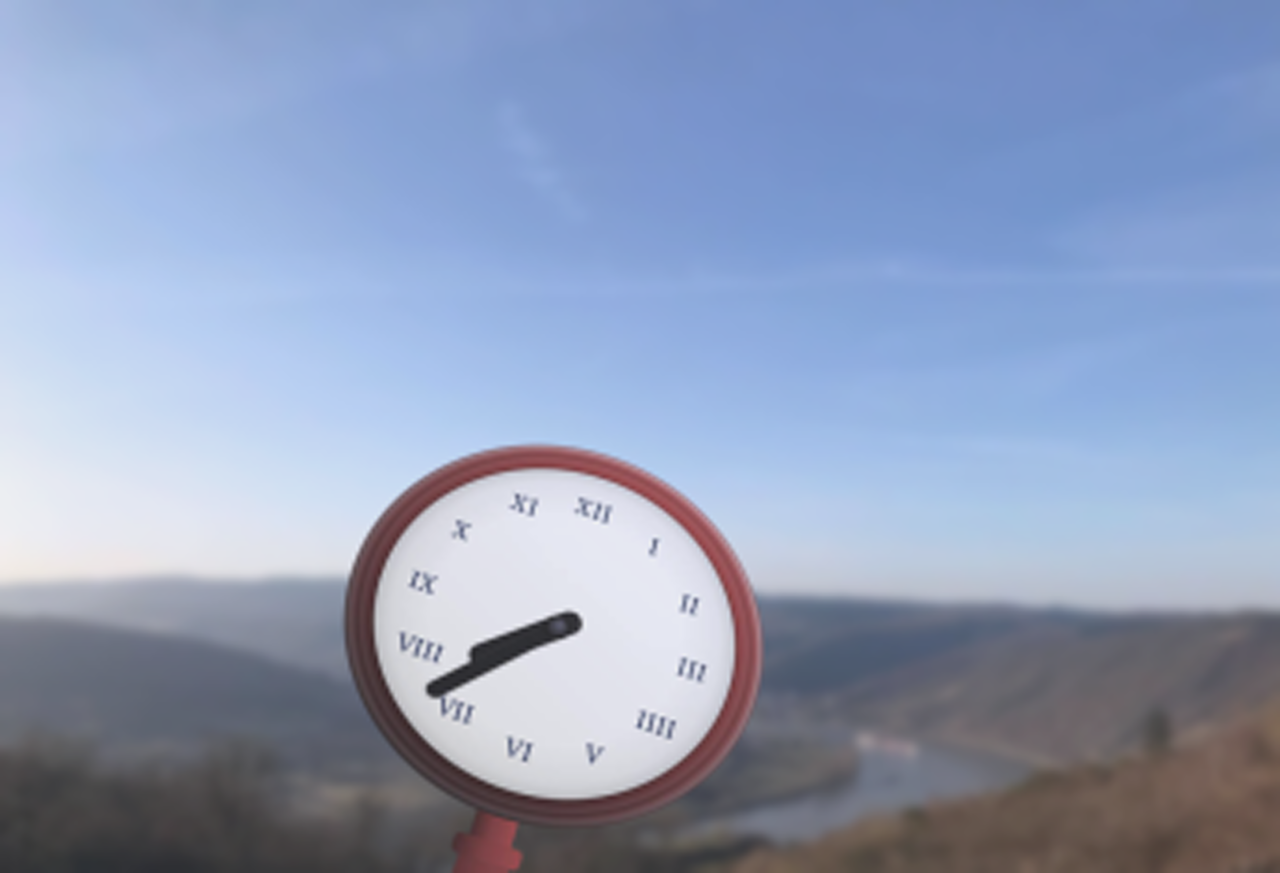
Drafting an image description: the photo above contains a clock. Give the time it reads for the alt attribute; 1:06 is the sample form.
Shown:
7:37
